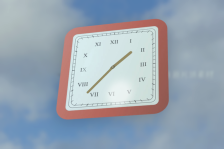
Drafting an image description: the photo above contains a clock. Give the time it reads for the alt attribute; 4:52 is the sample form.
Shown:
1:37
